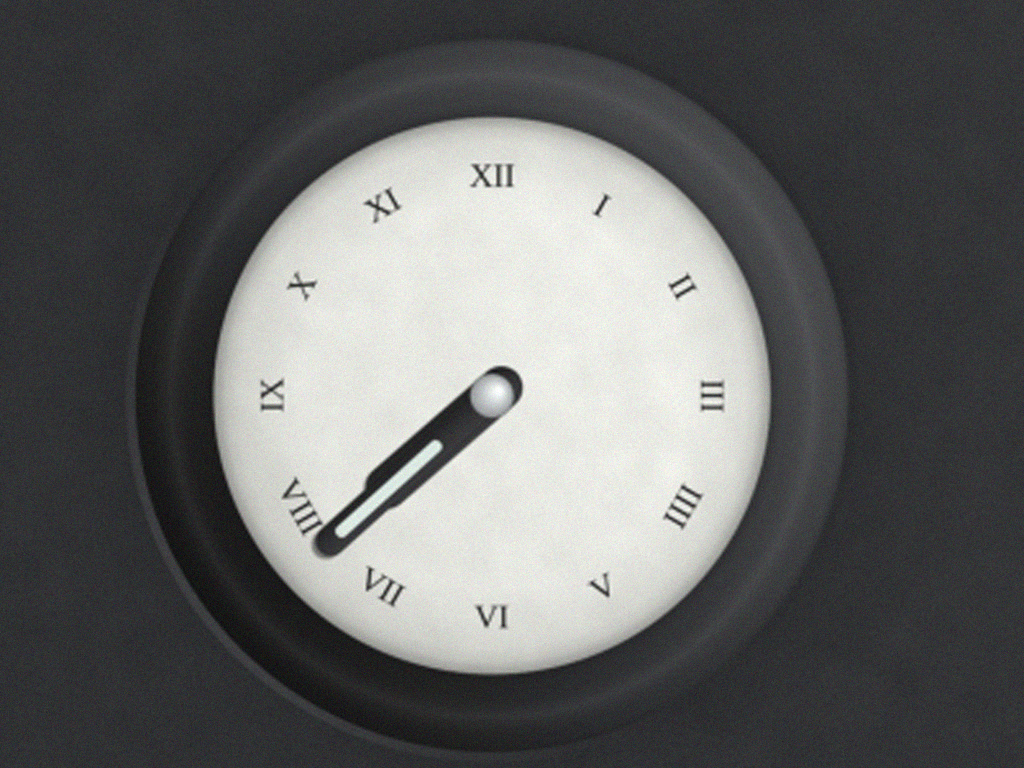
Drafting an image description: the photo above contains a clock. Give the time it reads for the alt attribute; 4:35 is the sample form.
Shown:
7:38
